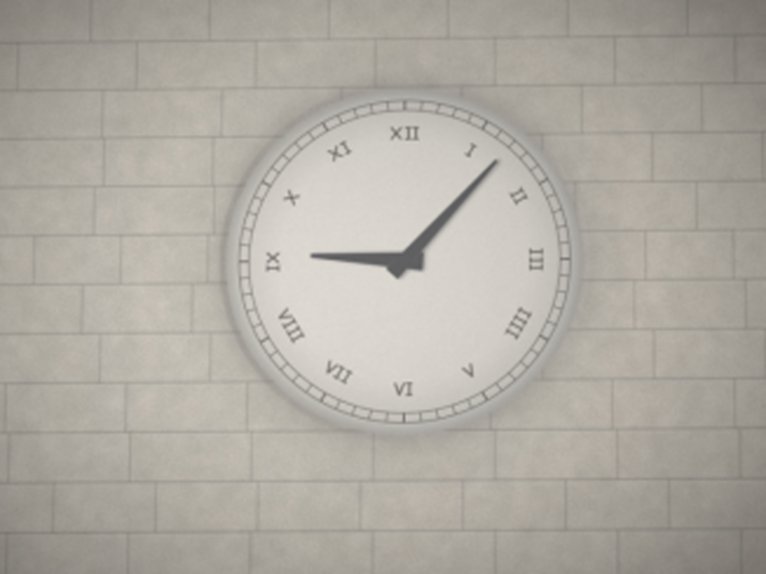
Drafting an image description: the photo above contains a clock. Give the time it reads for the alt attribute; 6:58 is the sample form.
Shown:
9:07
